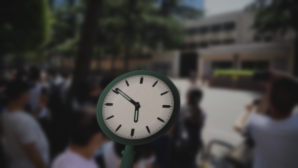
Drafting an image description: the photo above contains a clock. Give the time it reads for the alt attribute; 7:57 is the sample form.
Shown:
5:51
